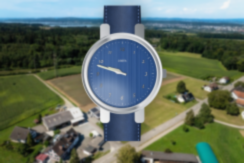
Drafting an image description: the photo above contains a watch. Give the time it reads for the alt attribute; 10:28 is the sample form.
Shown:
9:48
